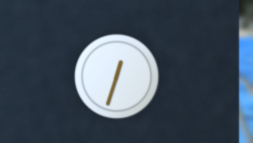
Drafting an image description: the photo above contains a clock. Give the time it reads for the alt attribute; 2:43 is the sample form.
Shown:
12:33
